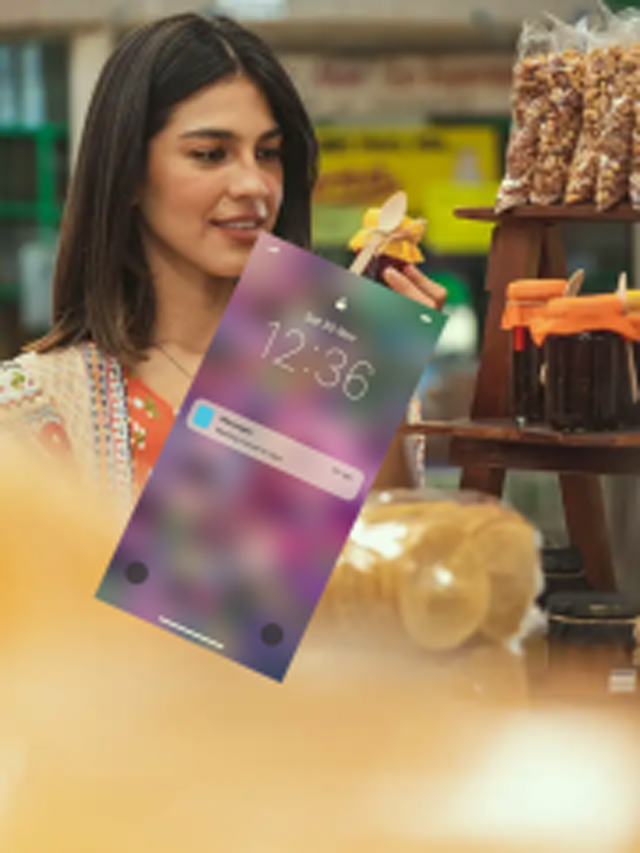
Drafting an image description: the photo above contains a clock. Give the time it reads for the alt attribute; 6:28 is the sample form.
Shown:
12:36
